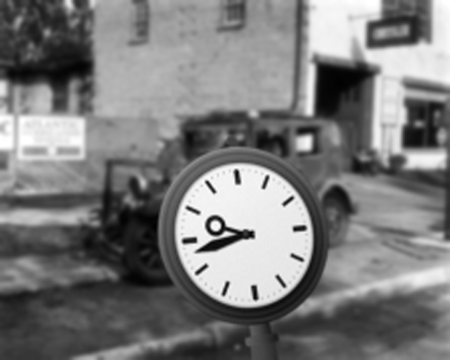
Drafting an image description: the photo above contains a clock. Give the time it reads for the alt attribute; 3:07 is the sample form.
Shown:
9:43
